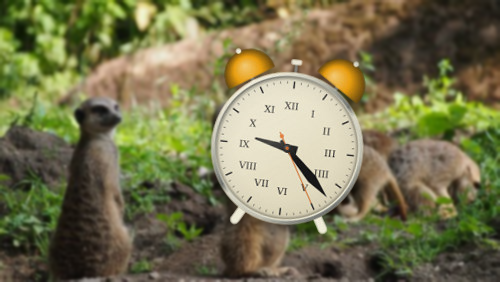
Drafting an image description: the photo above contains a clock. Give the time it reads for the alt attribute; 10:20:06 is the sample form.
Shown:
9:22:25
